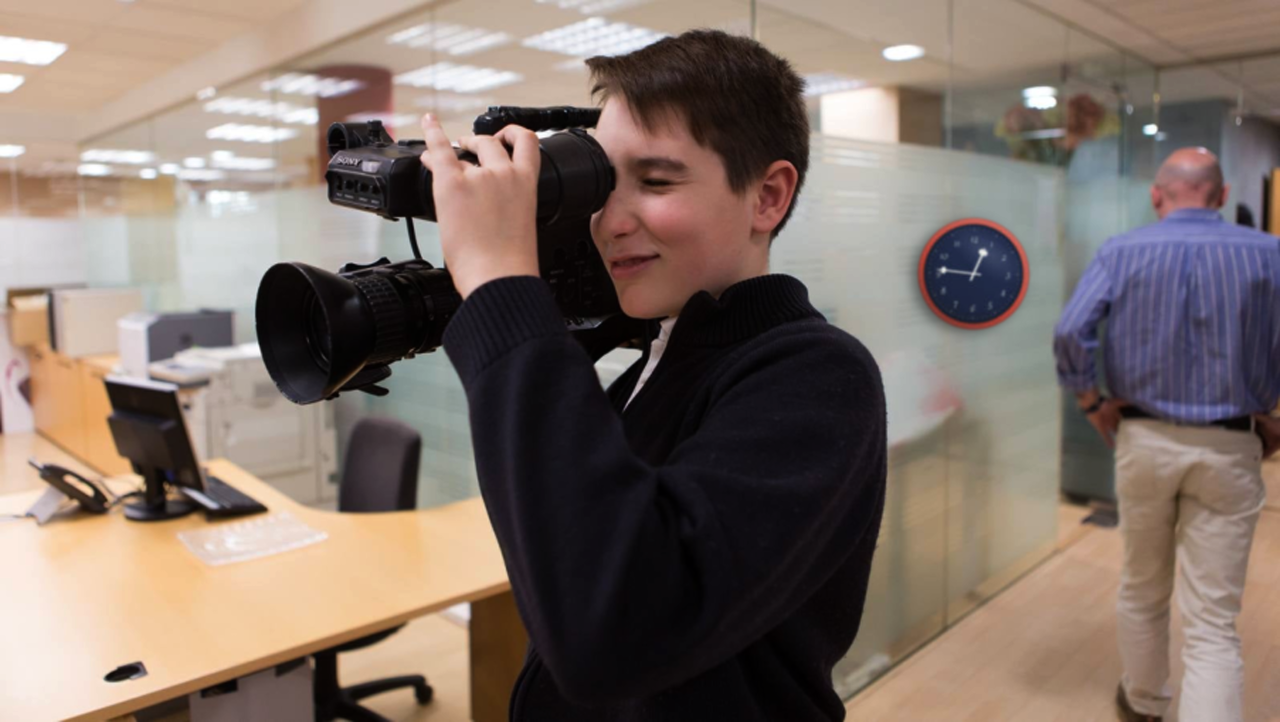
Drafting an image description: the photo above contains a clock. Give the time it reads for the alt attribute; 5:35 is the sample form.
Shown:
12:46
